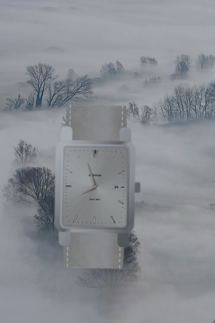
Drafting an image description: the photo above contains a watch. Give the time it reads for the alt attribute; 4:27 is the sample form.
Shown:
7:57
